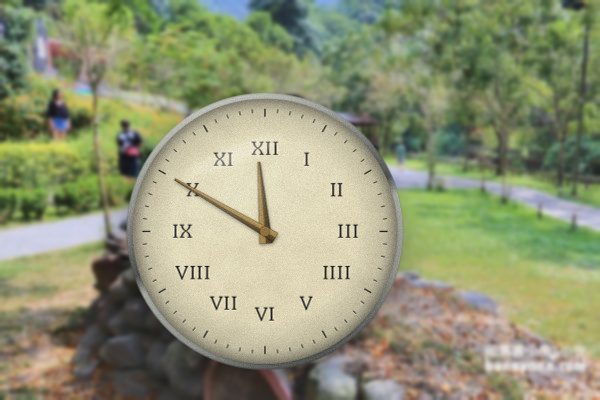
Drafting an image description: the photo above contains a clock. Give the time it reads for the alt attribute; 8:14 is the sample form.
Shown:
11:50
